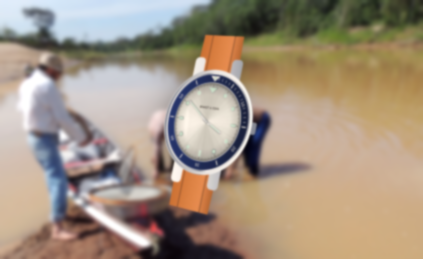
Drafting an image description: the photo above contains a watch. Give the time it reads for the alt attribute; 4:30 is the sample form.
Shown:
3:51
